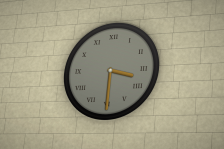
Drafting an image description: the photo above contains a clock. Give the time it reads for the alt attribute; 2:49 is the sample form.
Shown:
3:30
